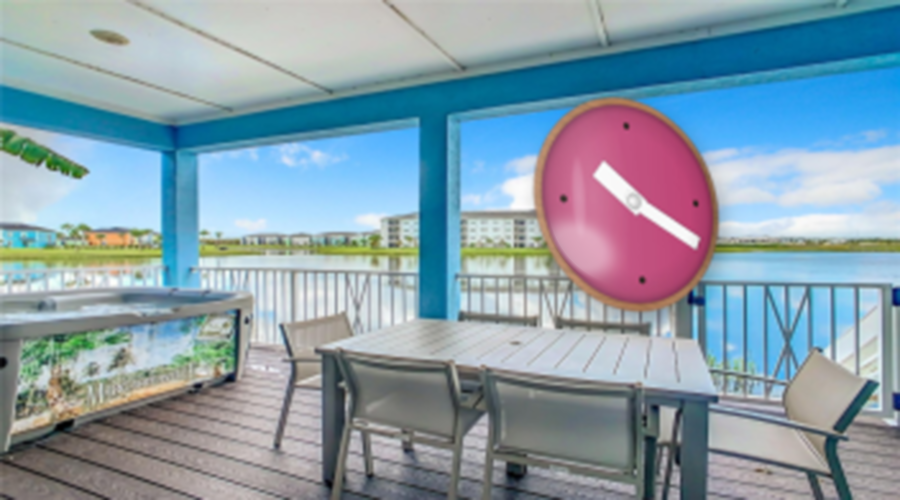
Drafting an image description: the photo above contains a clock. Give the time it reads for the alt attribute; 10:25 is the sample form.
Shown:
10:20
